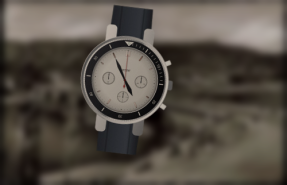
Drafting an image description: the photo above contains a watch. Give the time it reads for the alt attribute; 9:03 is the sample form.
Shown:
4:55
